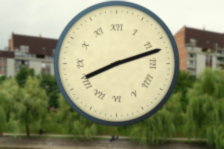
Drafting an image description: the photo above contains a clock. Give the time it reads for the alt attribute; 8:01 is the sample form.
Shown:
8:12
